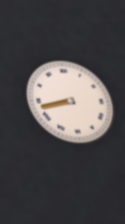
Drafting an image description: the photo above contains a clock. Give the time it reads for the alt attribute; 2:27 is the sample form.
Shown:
8:43
